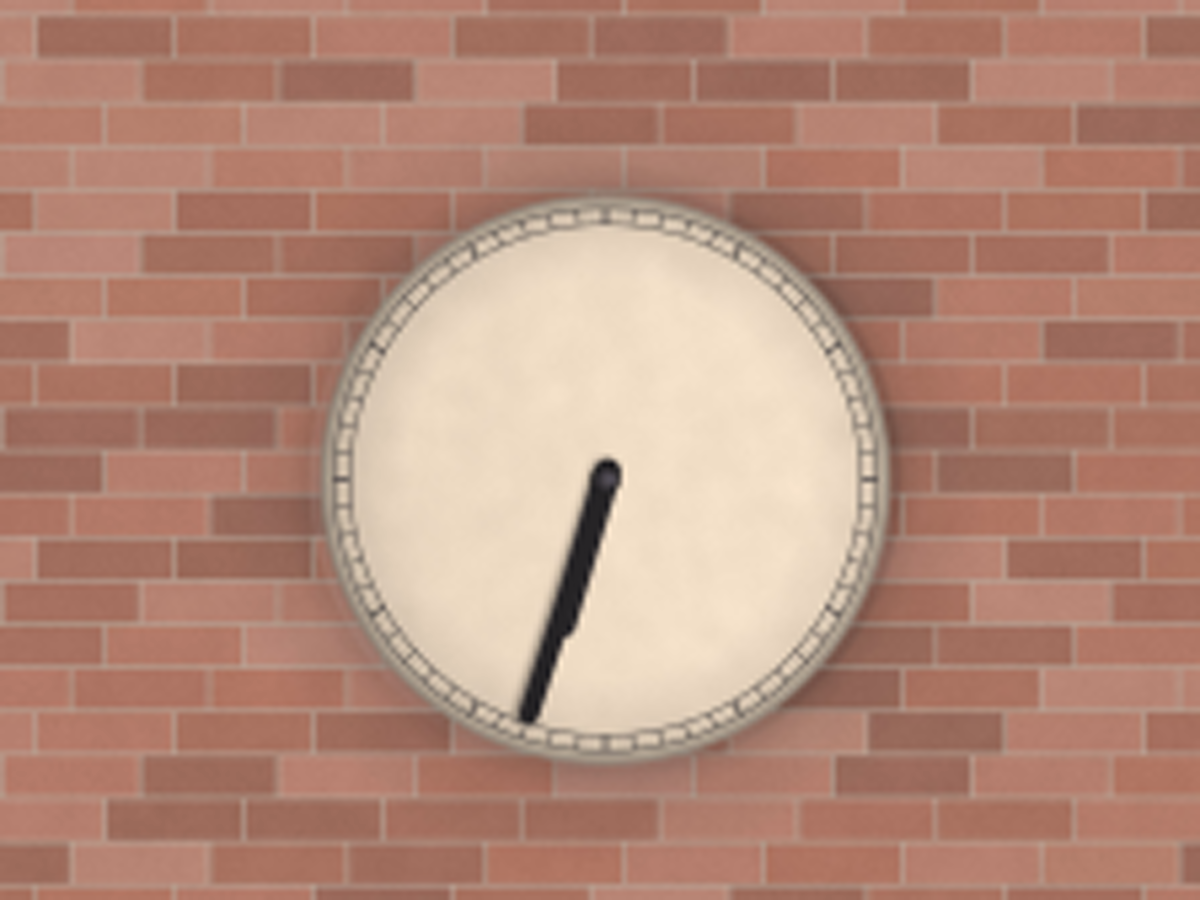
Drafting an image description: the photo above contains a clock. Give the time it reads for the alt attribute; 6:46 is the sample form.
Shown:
6:33
